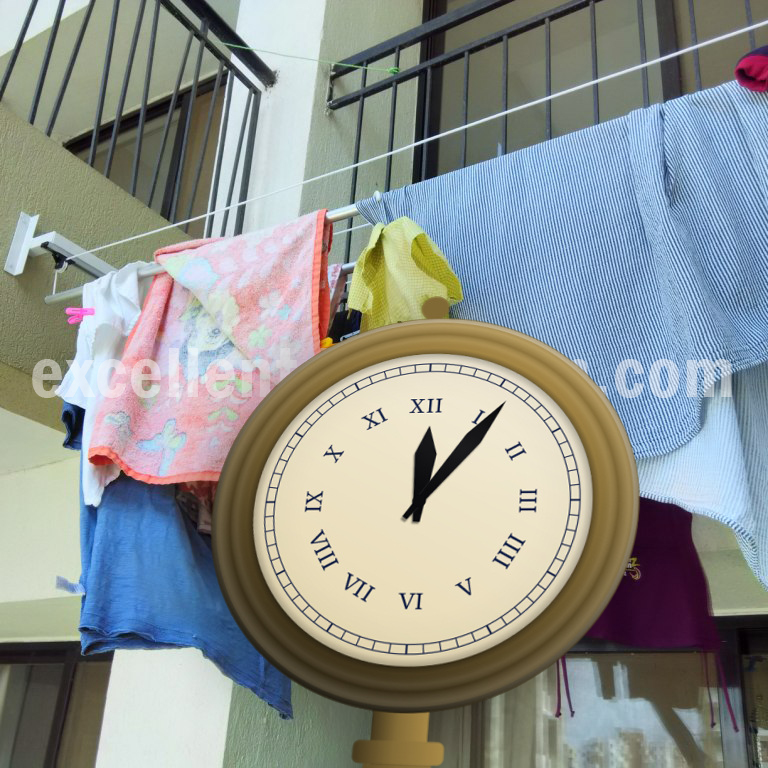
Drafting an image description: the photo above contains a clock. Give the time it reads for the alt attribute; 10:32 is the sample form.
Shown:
12:06
